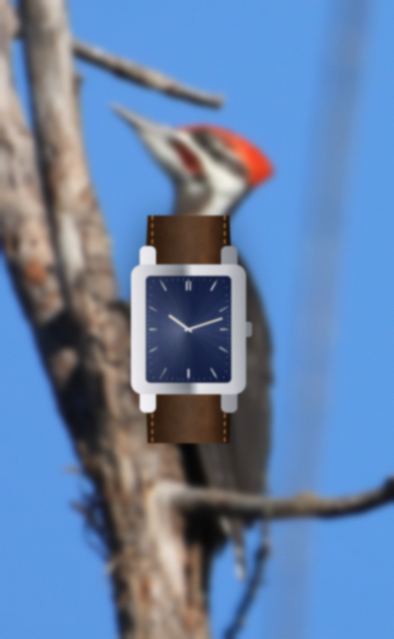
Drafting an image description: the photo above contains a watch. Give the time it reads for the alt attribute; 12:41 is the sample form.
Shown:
10:12
